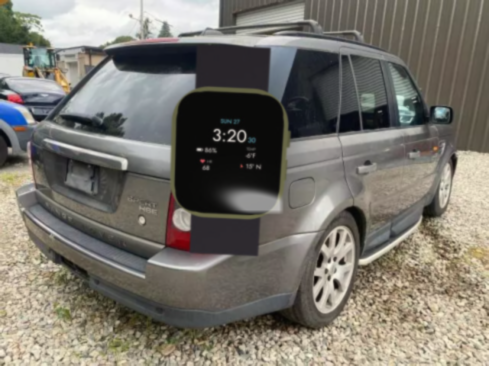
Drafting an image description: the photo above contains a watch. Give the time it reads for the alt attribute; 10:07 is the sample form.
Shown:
3:20
